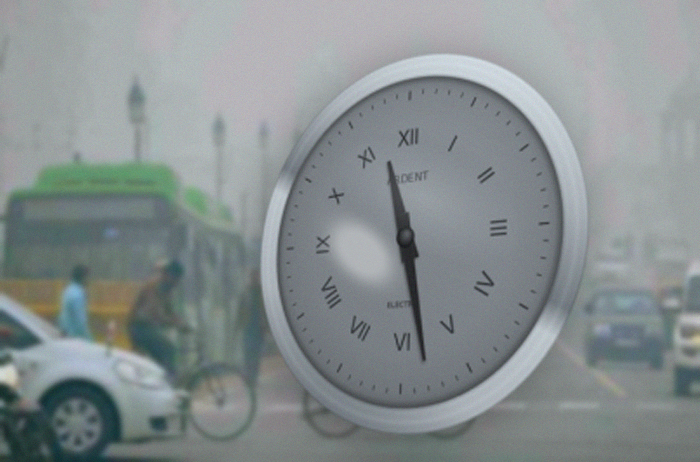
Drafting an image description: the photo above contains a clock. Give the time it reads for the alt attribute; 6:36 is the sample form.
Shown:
11:28
